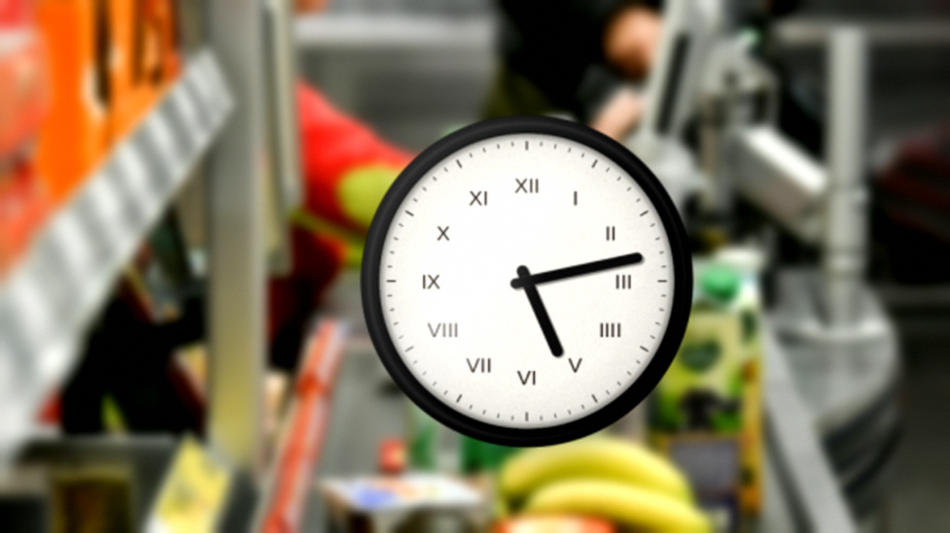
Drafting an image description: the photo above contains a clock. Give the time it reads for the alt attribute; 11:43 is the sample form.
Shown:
5:13
